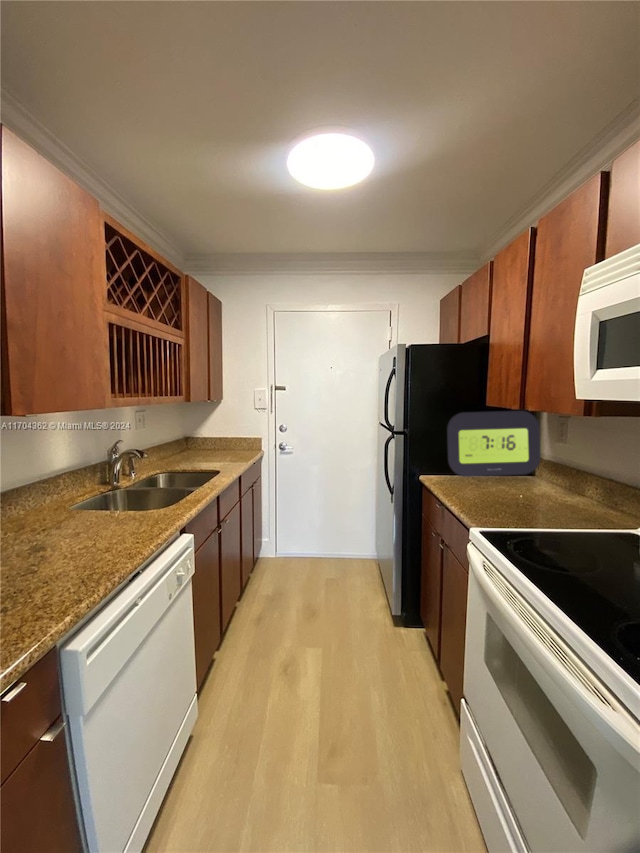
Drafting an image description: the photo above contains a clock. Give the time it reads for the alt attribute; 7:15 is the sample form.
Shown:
7:16
